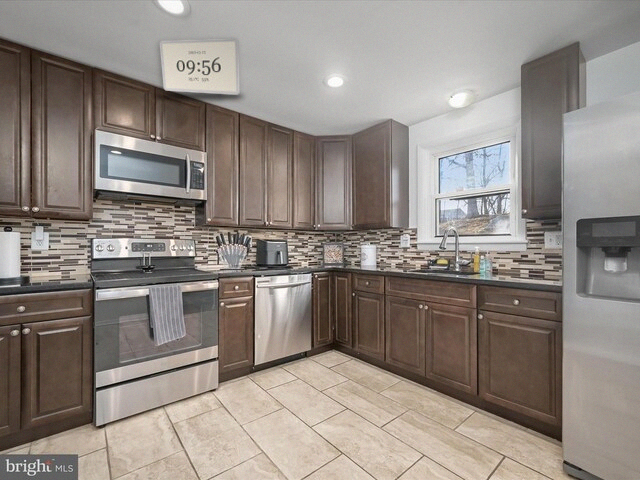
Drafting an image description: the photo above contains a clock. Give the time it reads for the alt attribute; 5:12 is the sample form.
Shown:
9:56
